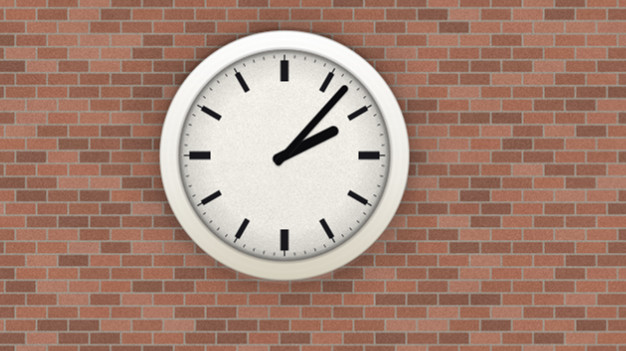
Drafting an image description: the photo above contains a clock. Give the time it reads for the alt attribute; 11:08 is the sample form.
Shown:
2:07
